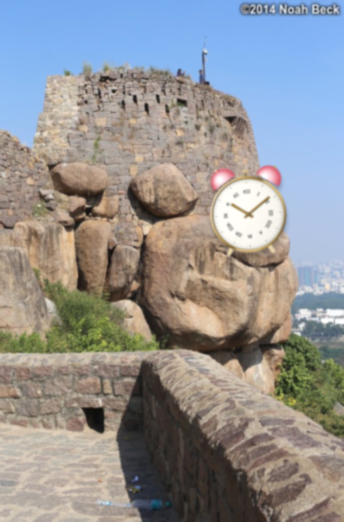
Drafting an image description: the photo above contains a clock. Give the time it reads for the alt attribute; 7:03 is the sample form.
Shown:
10:09
